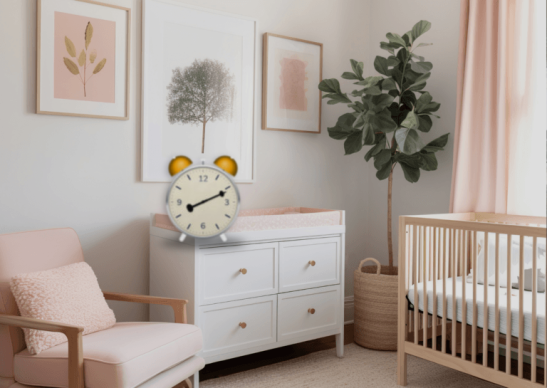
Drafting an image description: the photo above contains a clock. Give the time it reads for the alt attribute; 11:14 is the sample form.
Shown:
8:11
